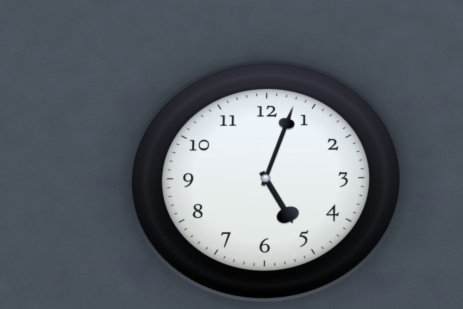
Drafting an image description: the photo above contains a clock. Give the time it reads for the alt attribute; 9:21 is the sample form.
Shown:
5:03
